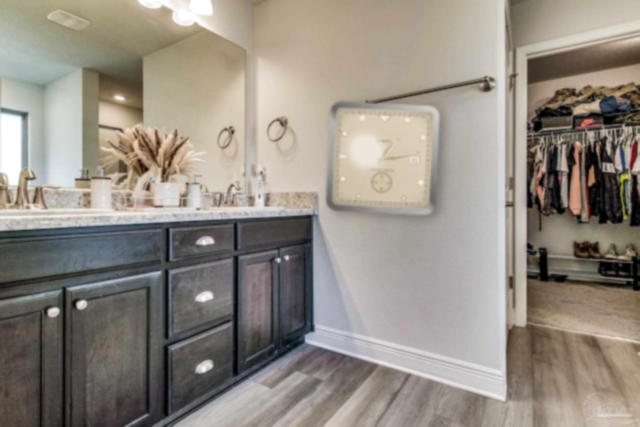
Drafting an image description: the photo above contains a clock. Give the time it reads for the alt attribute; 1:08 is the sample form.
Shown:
1:13
